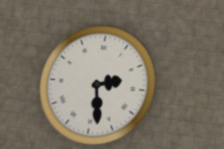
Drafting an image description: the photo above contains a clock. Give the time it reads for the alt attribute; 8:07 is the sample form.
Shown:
2:28
